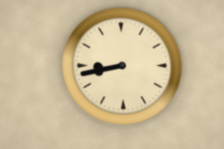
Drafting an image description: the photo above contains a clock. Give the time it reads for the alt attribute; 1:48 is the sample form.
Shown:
8:43
